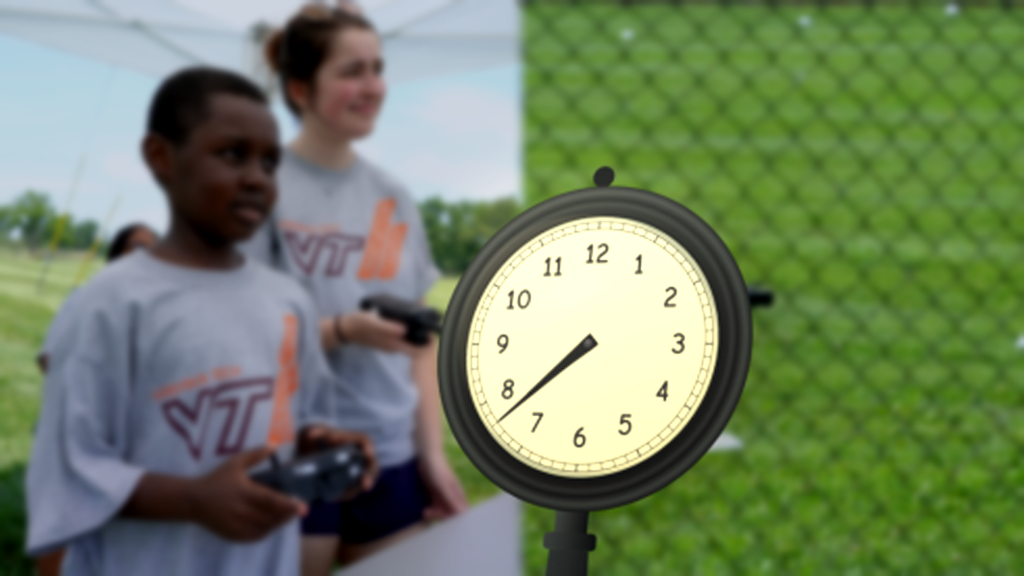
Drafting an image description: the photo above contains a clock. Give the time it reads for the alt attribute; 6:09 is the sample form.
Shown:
7:38
